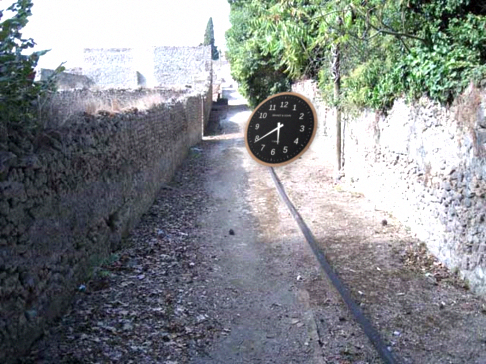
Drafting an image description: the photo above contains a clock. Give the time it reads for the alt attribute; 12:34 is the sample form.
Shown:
5:39
